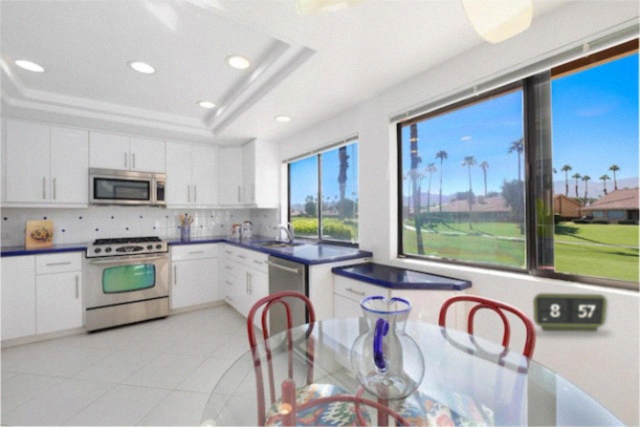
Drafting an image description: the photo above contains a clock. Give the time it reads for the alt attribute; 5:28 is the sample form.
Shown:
8:57
